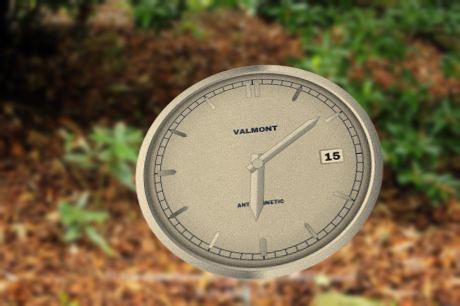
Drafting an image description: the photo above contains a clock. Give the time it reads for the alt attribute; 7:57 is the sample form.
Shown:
6:09
